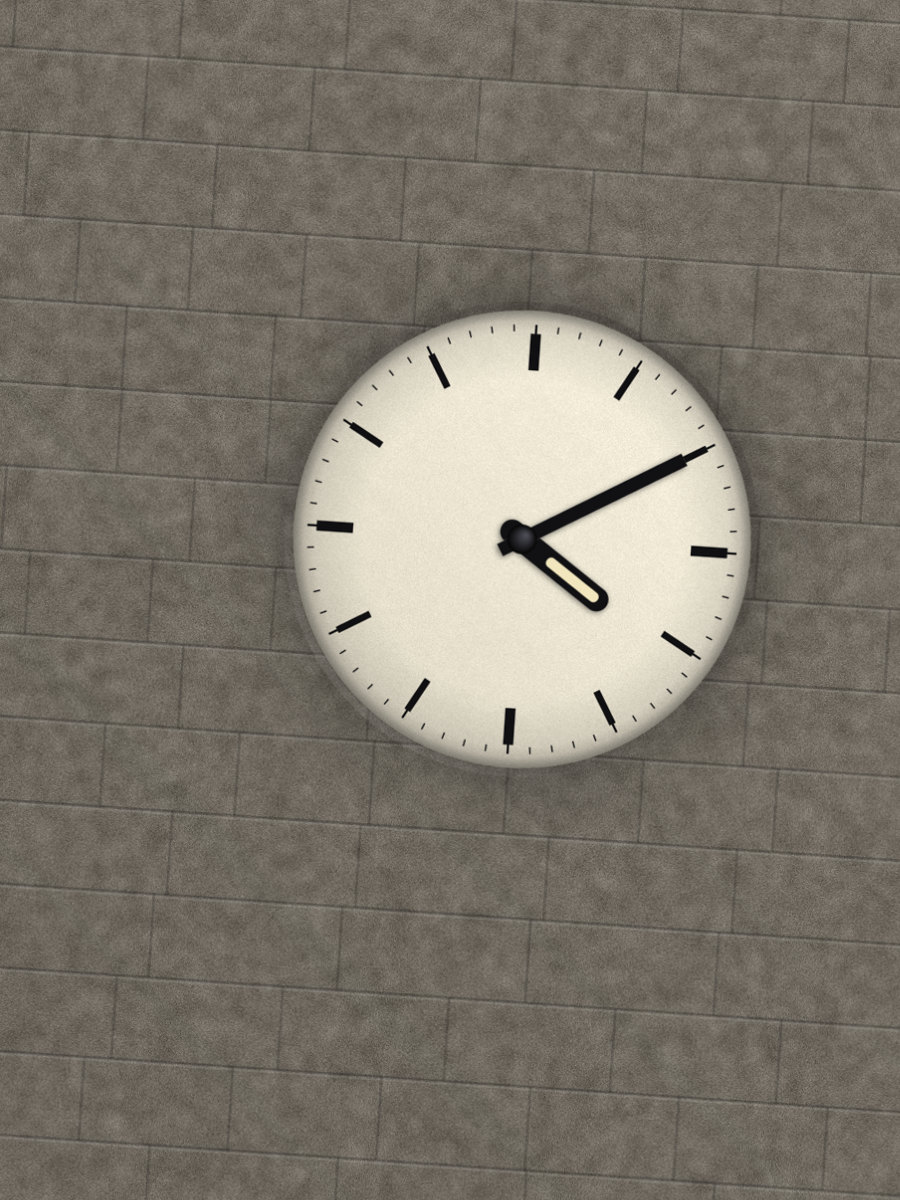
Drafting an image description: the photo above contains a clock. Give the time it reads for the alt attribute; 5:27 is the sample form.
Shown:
4:10
